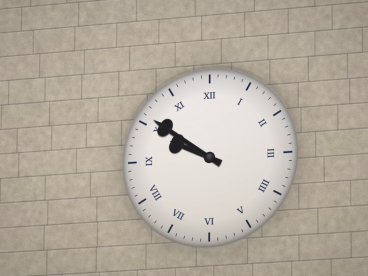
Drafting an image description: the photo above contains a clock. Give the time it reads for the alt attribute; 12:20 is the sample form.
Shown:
9:51
